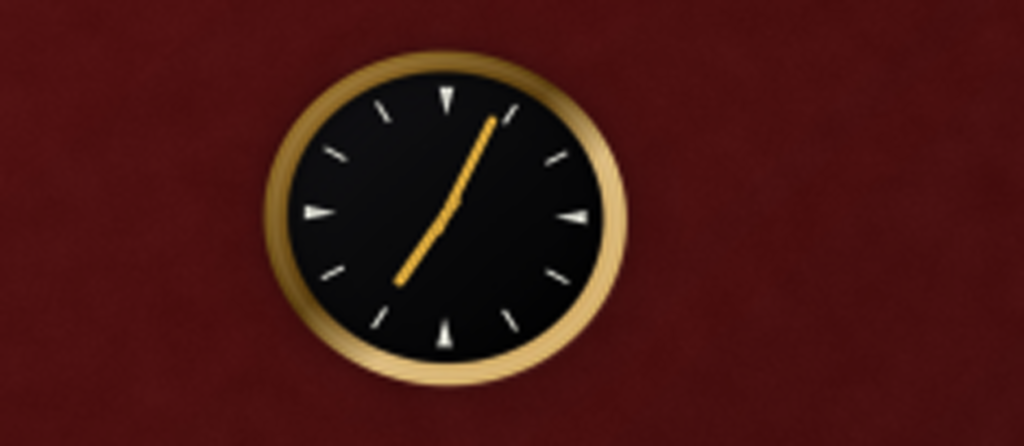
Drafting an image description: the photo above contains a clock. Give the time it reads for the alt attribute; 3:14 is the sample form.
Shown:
7:04
